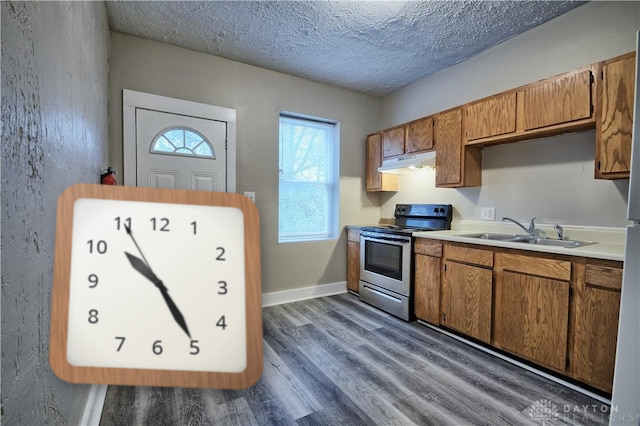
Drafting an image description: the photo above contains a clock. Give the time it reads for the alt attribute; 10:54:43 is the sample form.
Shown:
10:24:55
